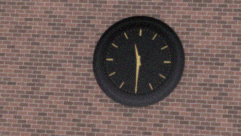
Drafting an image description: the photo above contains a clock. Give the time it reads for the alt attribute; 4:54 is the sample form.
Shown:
11:30
